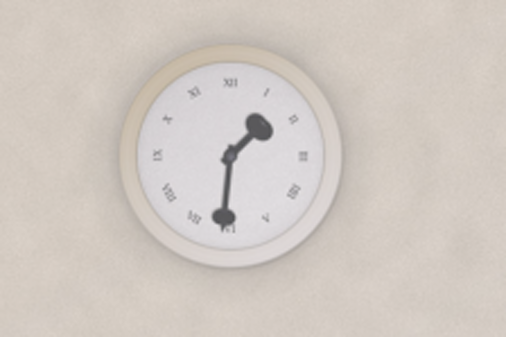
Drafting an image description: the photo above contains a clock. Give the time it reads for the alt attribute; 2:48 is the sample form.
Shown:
1:31
